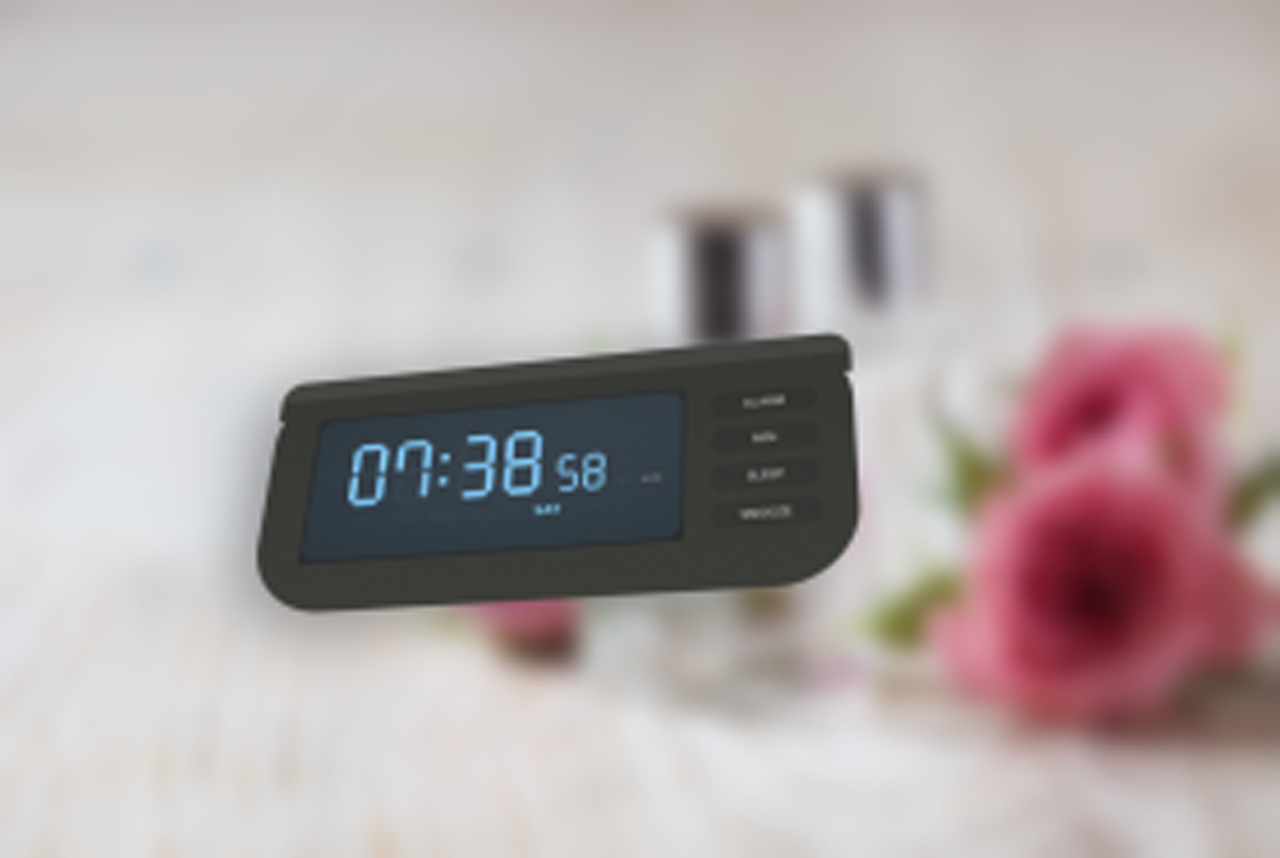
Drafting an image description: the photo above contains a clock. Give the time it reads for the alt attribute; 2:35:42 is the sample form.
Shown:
7:38:58
